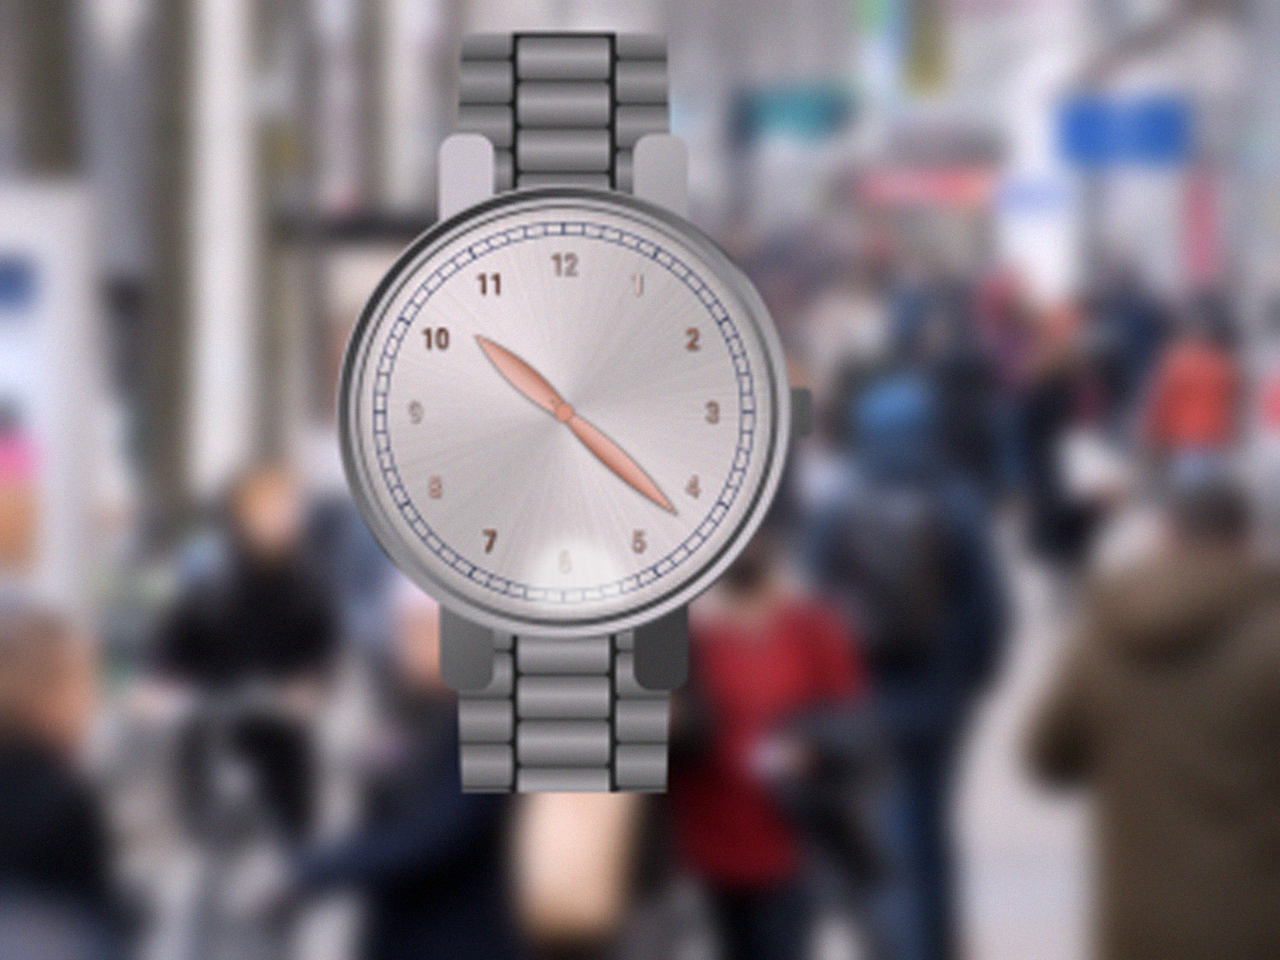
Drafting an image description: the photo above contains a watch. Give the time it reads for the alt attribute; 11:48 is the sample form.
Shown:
10:22
